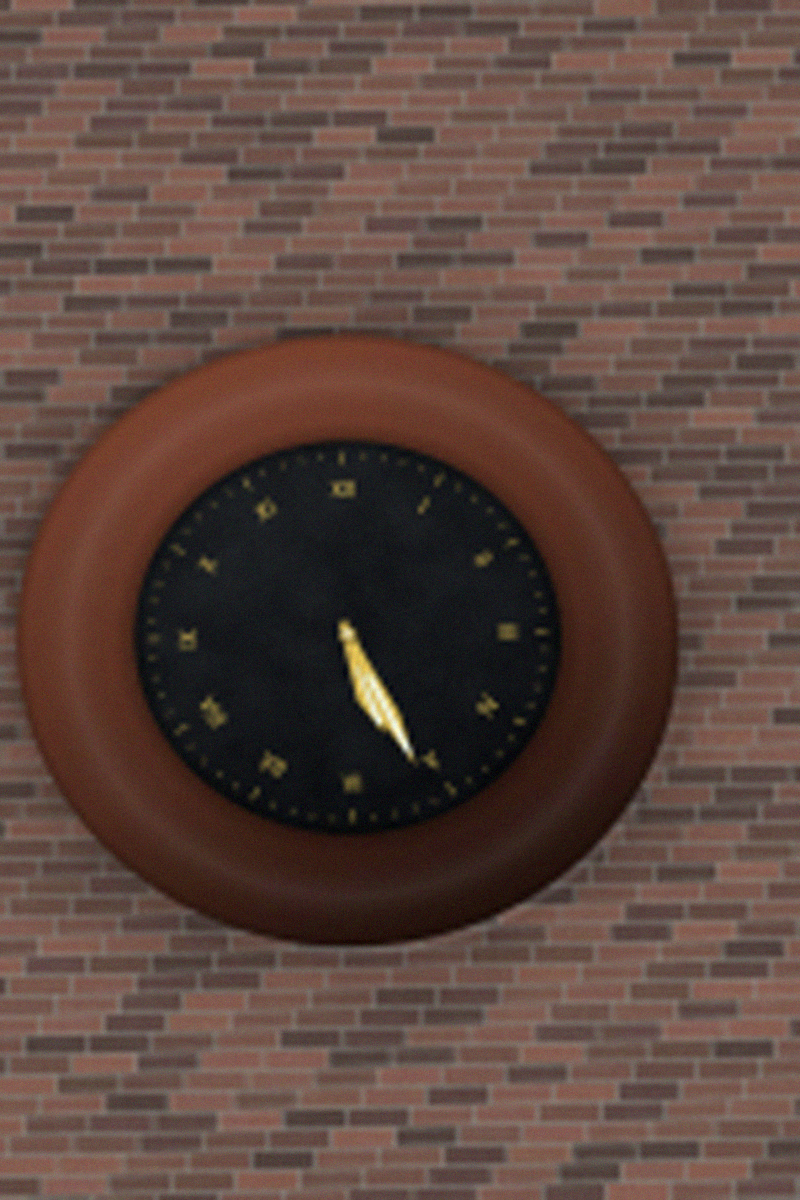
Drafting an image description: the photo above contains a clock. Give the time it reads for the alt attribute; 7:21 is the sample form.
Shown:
5:26
